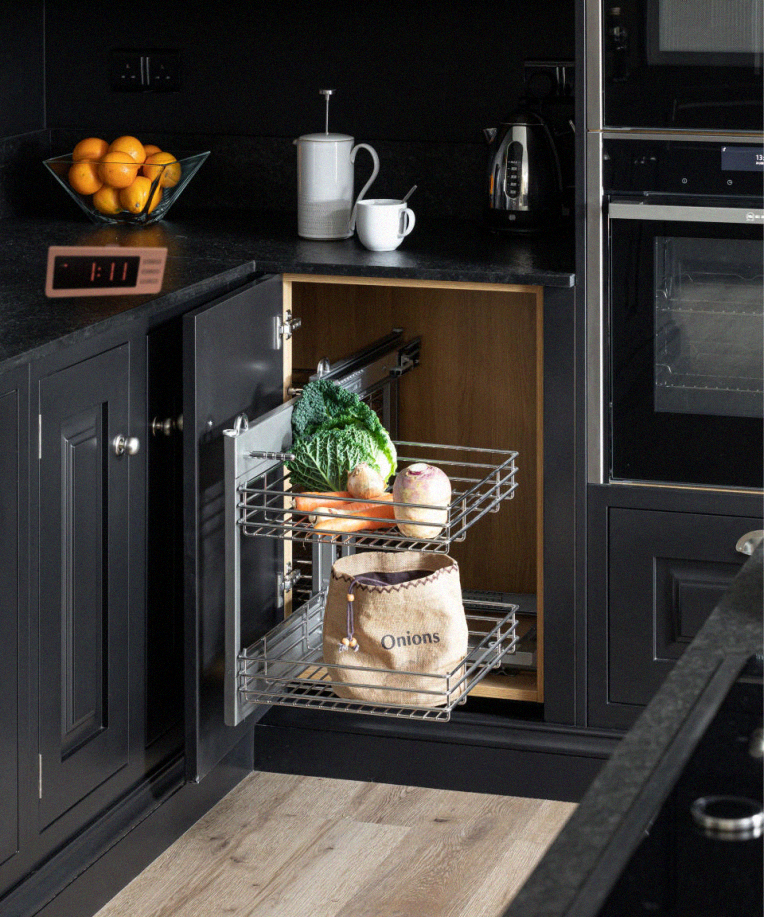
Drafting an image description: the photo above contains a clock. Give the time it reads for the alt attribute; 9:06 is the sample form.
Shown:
1:11
